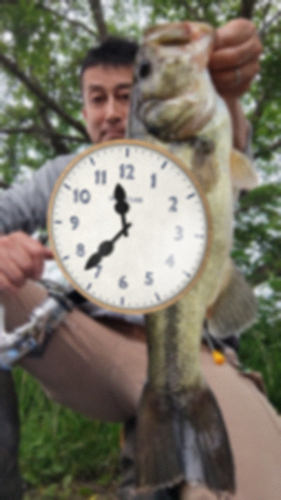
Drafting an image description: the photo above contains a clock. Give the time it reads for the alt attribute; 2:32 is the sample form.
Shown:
11:37
